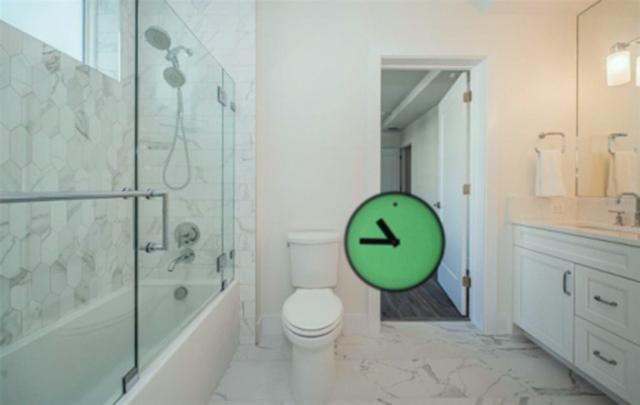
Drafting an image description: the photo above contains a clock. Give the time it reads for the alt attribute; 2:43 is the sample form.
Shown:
10:45
